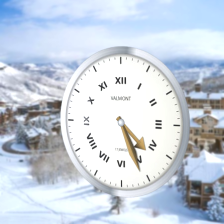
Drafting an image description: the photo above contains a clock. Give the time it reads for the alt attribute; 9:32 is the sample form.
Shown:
4:26
